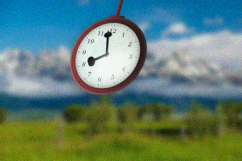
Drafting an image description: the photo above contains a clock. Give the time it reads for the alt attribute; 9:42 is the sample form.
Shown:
7:58
